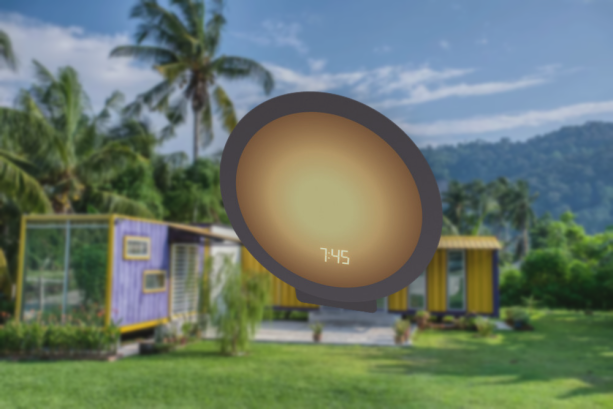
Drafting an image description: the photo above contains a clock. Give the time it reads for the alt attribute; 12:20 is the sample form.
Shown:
7:45
